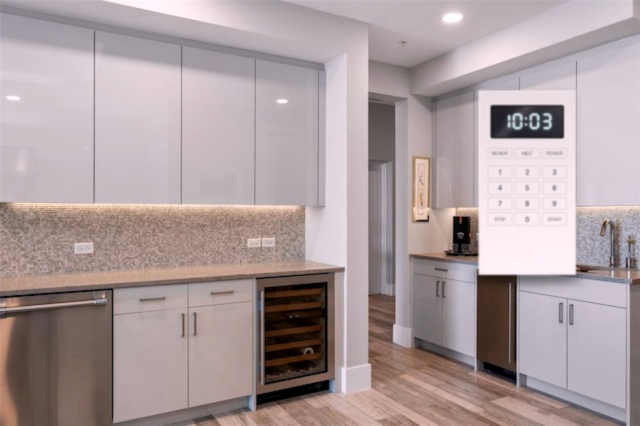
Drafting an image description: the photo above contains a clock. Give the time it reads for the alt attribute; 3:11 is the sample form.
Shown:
10:03
